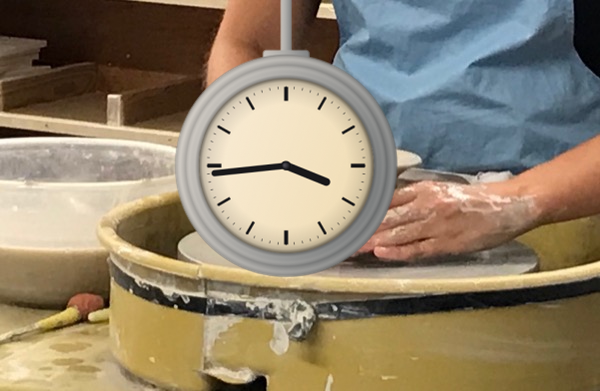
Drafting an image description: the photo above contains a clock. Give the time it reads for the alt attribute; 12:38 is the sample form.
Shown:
3:44
